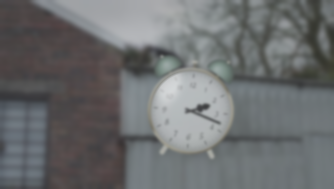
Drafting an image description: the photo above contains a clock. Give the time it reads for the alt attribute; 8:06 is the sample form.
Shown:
2:18
